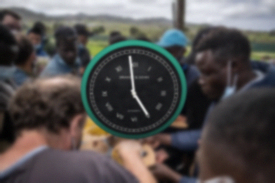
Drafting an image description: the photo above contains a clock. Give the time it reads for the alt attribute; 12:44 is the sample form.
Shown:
4:59
